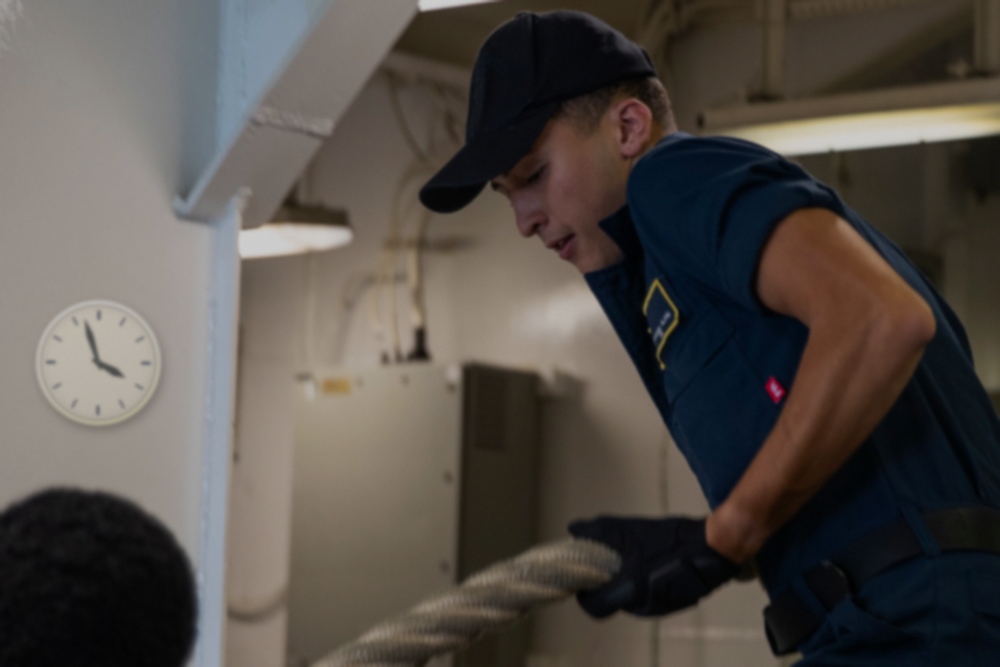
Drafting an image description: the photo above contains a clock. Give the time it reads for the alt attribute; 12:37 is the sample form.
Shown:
3:57
